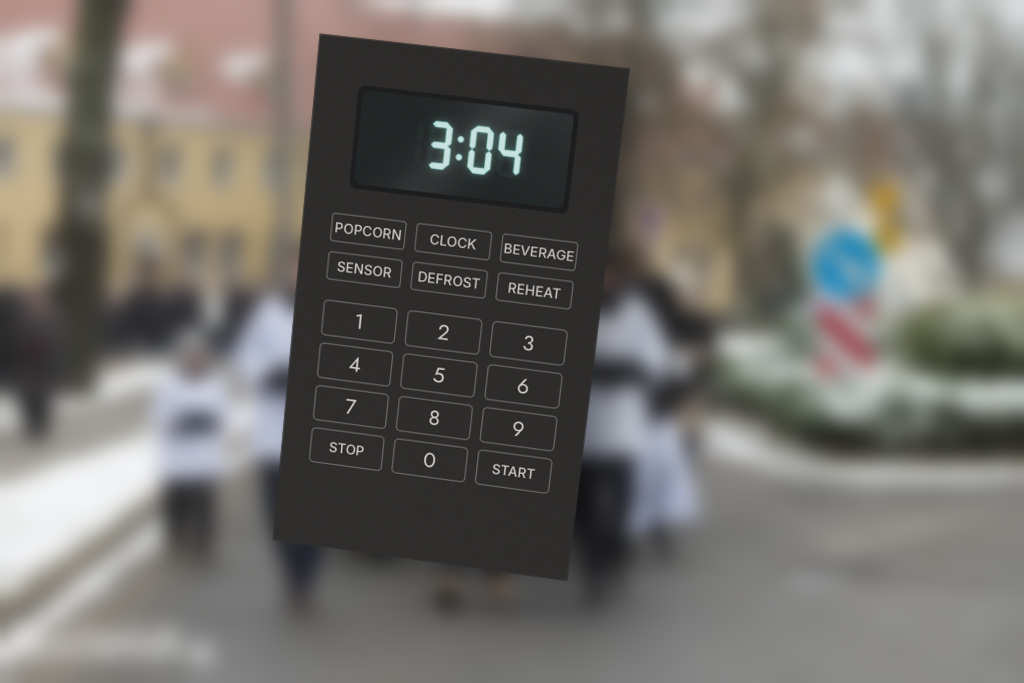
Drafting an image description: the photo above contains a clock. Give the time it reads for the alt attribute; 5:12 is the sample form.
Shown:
3:04
